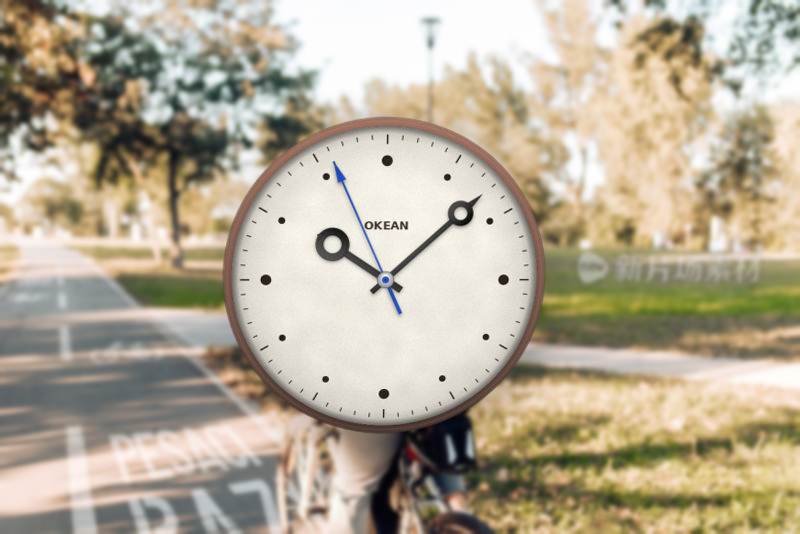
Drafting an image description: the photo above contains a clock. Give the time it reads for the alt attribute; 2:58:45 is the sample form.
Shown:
10:07:56
